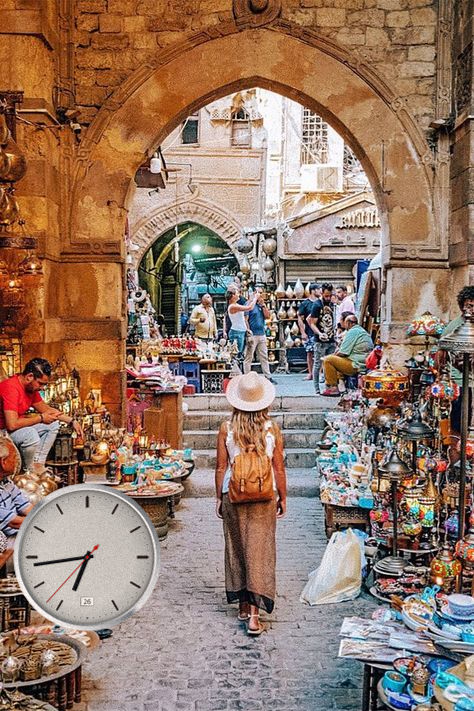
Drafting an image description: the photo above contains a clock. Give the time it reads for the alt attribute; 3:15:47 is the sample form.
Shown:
6:43:37
